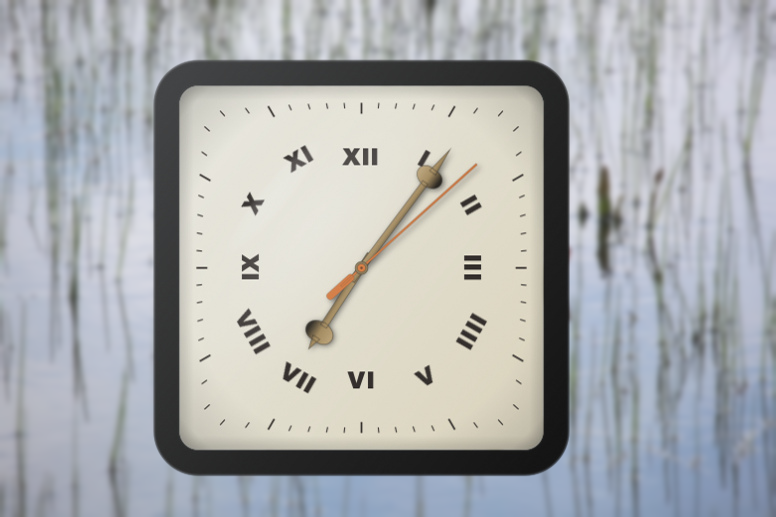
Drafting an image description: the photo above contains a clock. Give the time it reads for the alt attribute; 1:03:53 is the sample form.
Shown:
7:06:08
